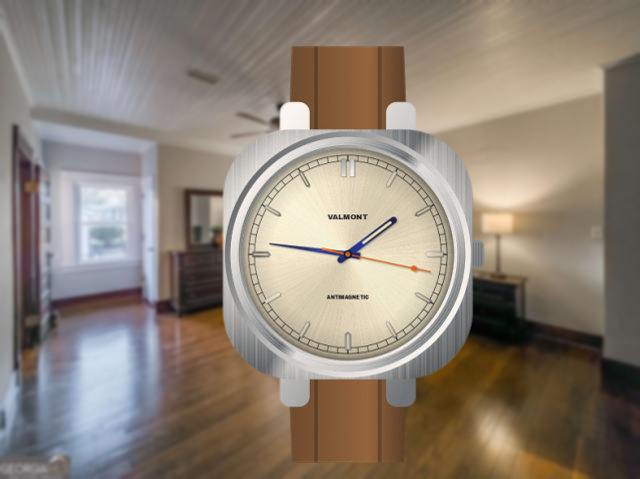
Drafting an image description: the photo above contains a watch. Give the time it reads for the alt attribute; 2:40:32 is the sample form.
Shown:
1:46:17
